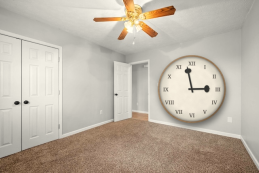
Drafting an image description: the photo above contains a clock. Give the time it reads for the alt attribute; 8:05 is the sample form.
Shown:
2:58
